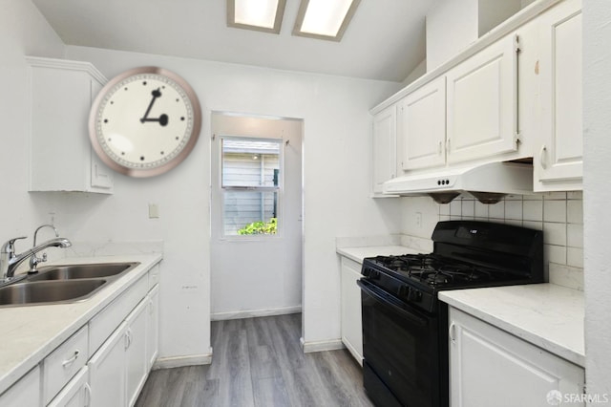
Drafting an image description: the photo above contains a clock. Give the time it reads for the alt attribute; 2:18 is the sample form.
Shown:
3:04
